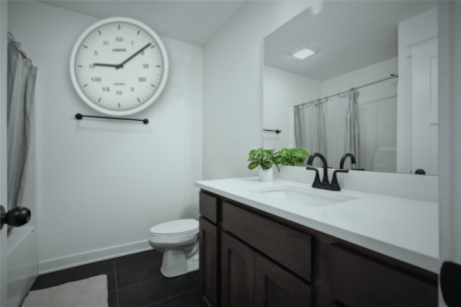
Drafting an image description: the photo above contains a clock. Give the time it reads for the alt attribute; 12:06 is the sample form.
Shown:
9:09
